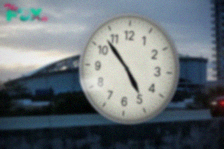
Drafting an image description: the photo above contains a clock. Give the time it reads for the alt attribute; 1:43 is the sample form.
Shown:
4:53
